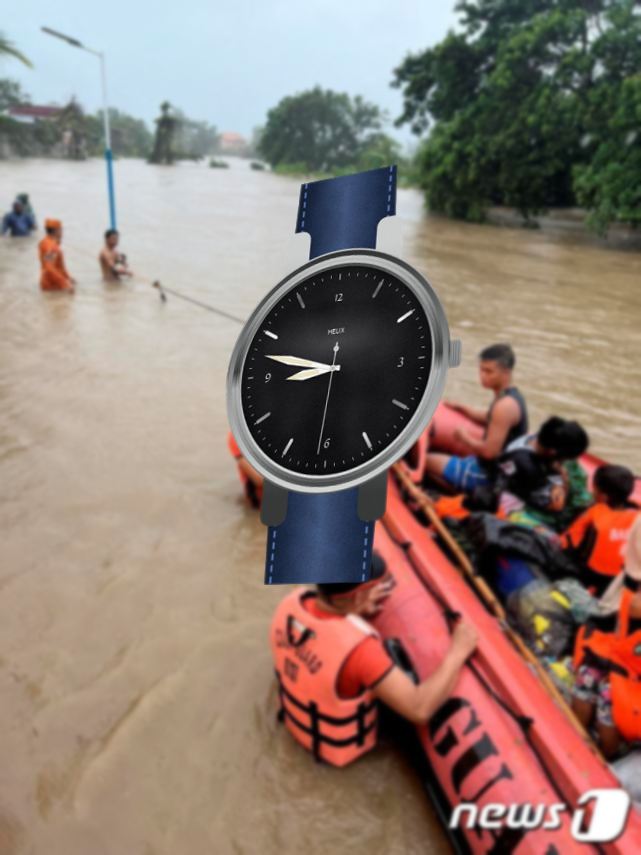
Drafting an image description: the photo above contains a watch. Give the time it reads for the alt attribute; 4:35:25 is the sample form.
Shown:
8:47:31
